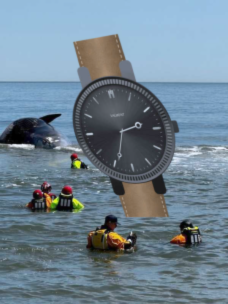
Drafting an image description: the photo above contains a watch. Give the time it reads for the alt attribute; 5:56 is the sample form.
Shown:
2:34
